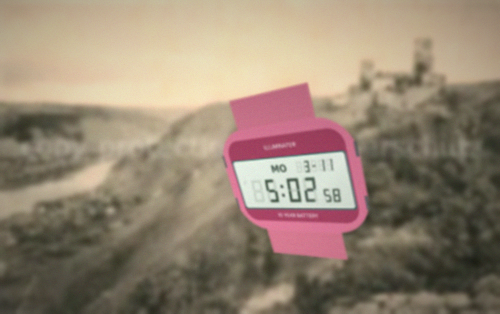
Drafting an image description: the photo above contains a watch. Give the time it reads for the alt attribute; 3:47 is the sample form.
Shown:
5:02
